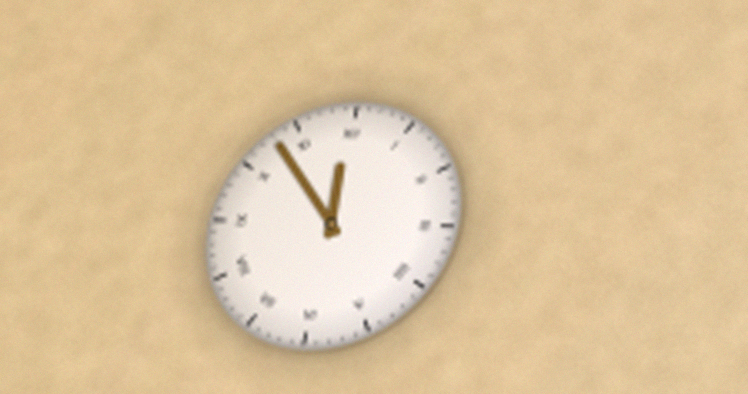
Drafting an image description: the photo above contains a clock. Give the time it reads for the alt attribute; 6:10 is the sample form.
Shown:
11:53
